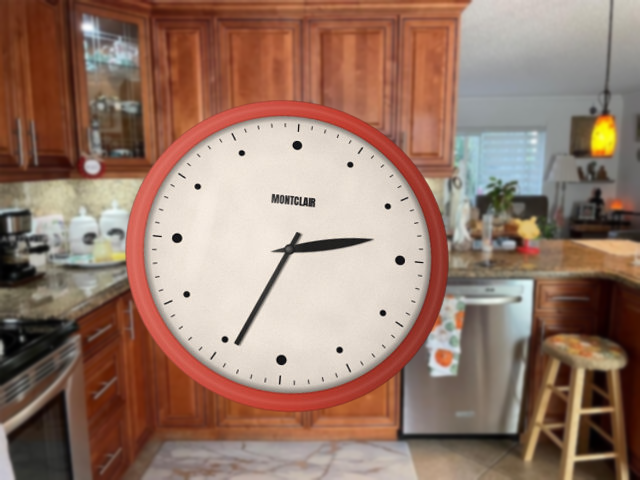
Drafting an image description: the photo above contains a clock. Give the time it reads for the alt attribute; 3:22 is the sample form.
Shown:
2:34
